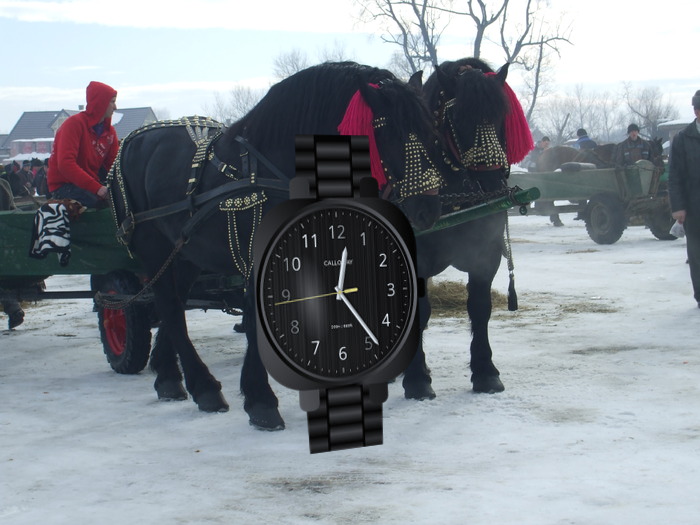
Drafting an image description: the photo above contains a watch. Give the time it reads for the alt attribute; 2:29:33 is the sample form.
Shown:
12:23:44
